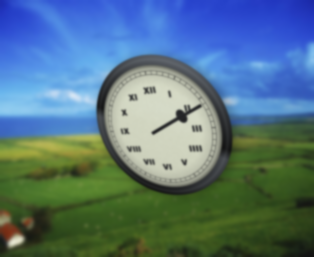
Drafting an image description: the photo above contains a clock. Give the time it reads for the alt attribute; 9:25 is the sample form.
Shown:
2:11
